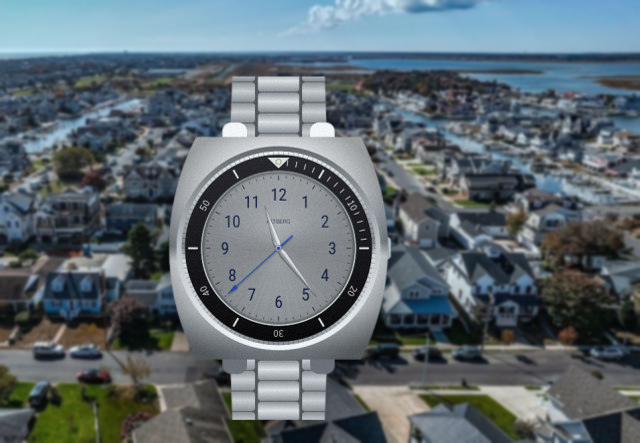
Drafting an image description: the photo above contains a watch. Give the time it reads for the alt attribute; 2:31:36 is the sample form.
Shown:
11:23:38
